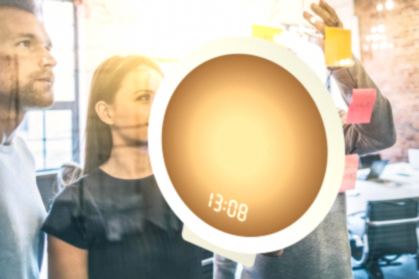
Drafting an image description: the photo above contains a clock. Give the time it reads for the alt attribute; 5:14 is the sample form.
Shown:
13:08
